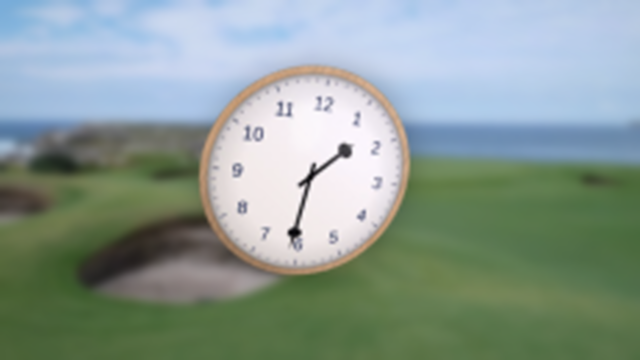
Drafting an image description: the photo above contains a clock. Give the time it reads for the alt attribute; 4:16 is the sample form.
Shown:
1:31
